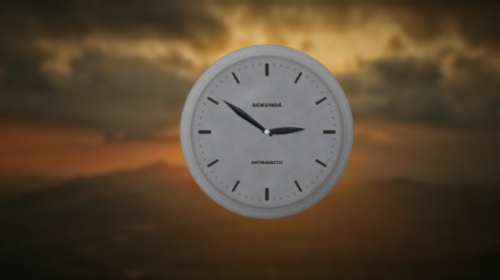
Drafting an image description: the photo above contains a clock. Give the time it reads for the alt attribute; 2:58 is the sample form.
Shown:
2:51
